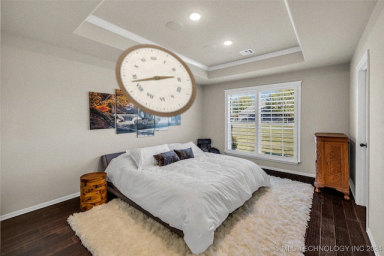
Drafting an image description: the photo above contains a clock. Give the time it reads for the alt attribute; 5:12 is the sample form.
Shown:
2:43
